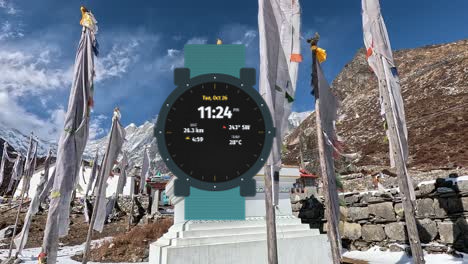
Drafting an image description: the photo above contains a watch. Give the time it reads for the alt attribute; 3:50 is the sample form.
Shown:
11:24
